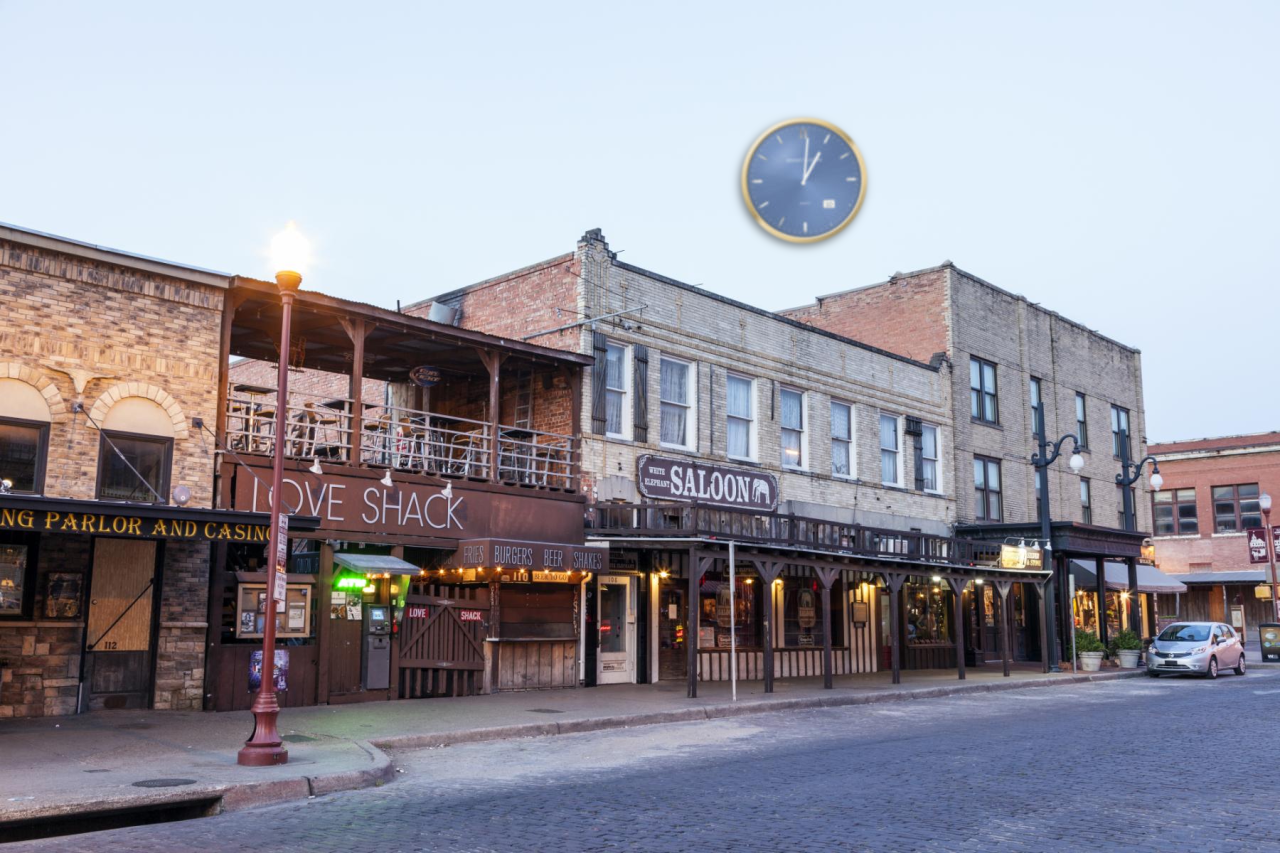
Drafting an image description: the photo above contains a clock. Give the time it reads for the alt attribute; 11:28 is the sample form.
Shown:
1:01
